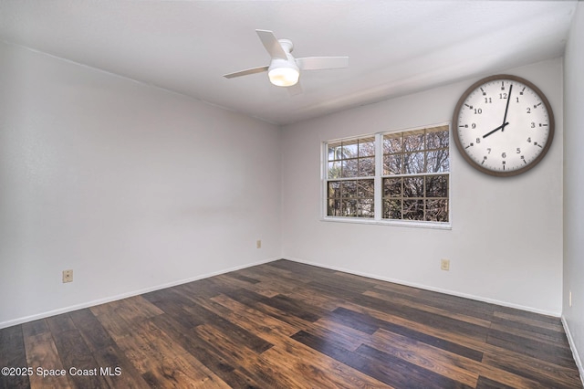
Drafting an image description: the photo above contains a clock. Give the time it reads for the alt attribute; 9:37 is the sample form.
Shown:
8:02
